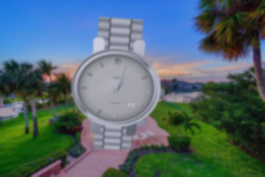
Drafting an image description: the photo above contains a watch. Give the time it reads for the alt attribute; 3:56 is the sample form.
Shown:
1:03
